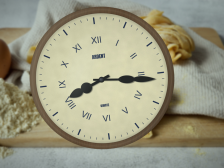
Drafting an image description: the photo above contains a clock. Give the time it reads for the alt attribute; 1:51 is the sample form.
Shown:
8:16
